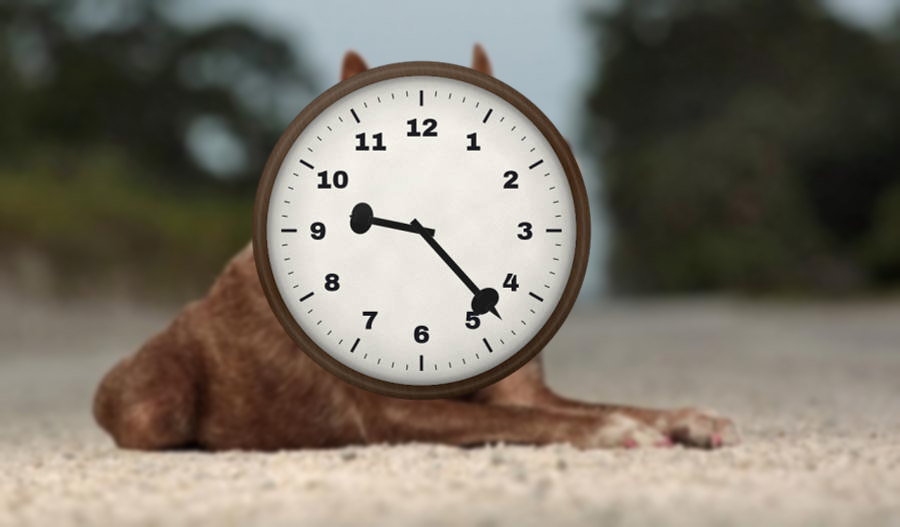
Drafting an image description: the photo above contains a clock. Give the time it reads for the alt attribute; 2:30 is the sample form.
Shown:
9:23
